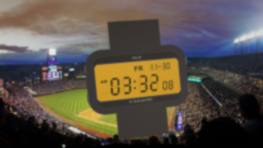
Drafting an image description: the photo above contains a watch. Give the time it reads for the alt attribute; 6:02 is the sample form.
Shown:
3:32
